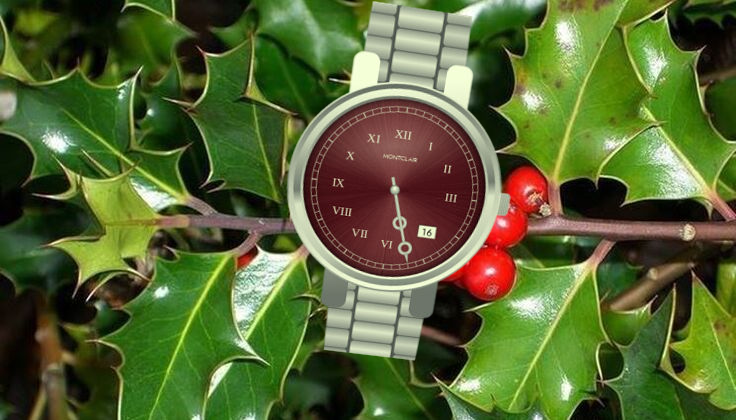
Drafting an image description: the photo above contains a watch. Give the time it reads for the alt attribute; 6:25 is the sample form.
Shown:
5:27
